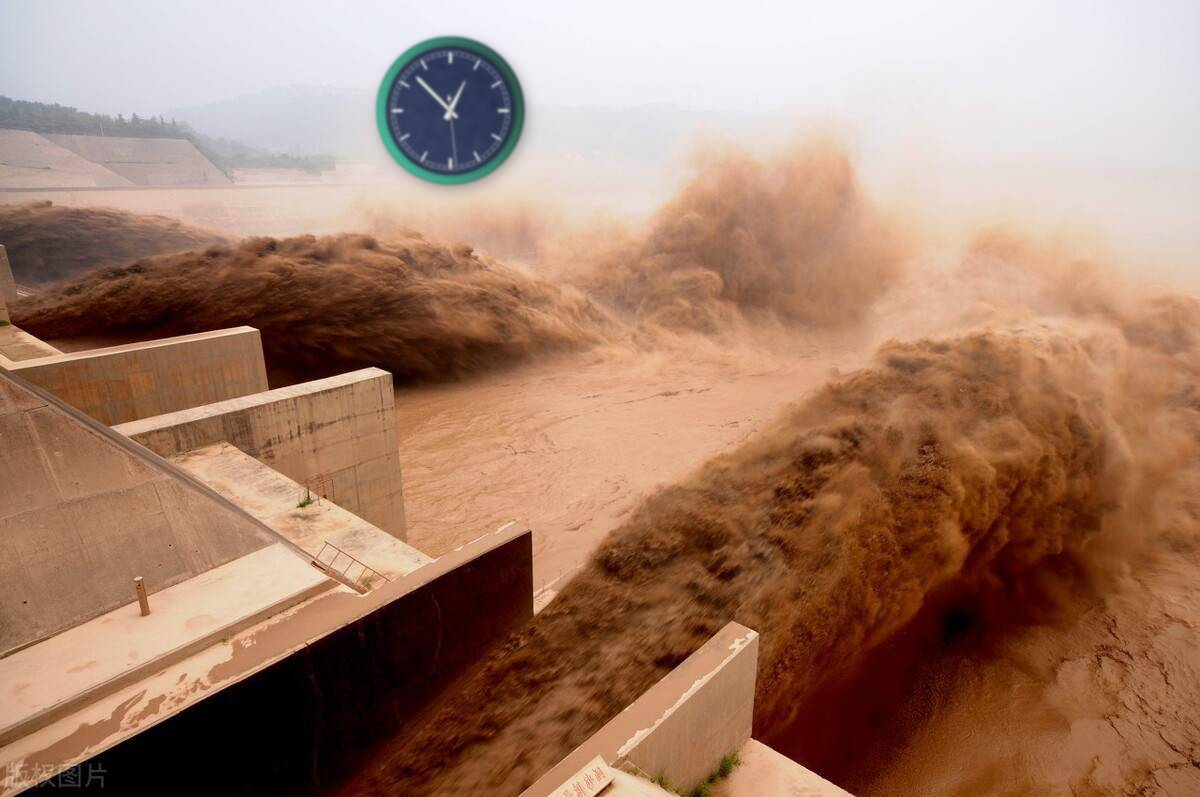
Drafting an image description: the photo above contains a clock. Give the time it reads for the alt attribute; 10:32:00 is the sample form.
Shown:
12:52:29
